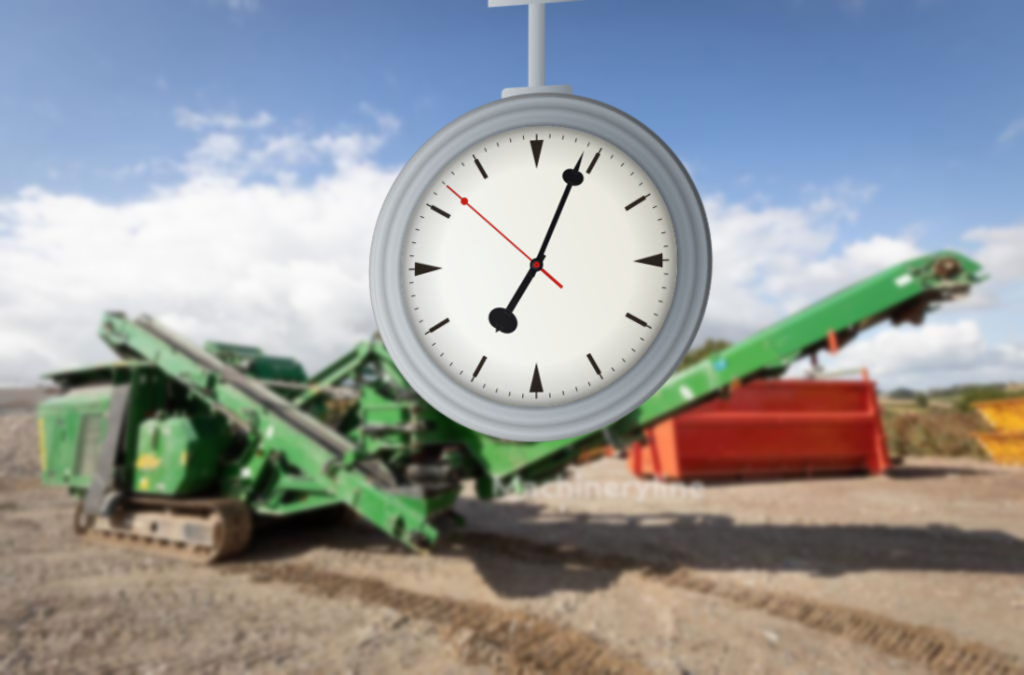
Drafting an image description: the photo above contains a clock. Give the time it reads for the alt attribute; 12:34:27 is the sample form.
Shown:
7:03:52
